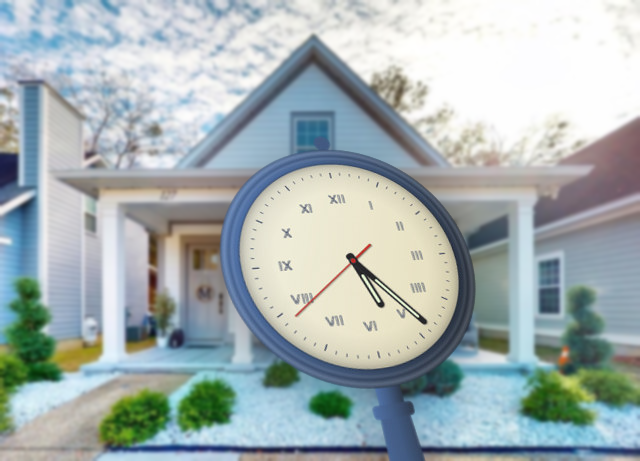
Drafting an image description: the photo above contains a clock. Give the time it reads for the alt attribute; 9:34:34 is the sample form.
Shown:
5:23:39
